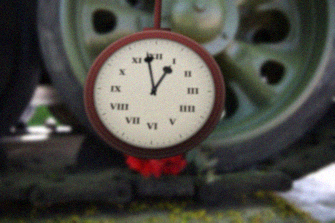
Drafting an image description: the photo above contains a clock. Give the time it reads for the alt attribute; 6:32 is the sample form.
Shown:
12:58
